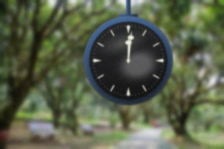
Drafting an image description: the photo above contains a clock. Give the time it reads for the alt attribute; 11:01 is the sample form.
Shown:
12:01
